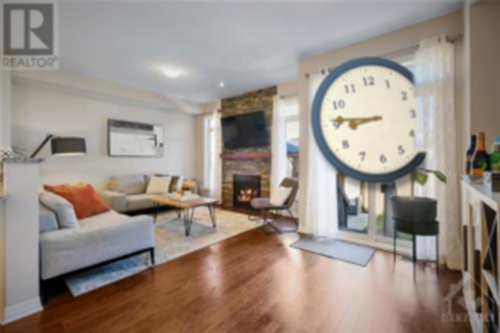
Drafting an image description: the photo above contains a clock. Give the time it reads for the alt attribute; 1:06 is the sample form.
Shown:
8:46
